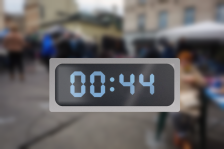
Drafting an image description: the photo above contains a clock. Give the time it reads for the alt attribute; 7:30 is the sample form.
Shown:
0:44
